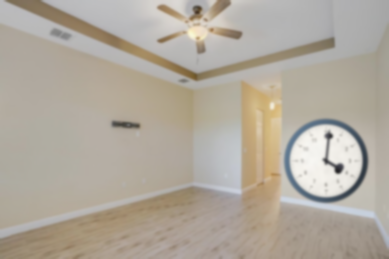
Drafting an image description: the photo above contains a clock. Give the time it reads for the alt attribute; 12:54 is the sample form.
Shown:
4:01
